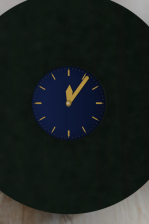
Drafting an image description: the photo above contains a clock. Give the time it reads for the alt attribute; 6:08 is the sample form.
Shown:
12:06
